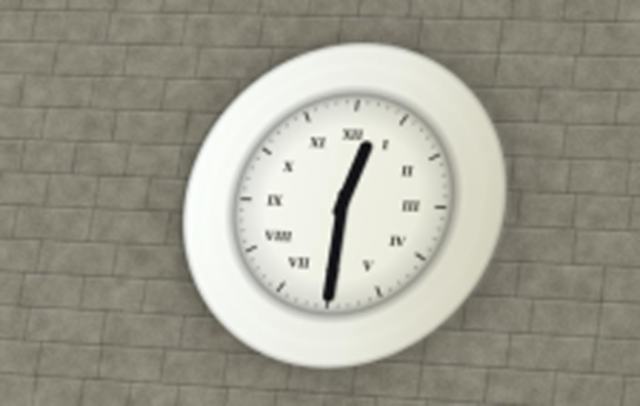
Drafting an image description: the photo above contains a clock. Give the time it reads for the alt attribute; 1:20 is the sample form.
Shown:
12:30
